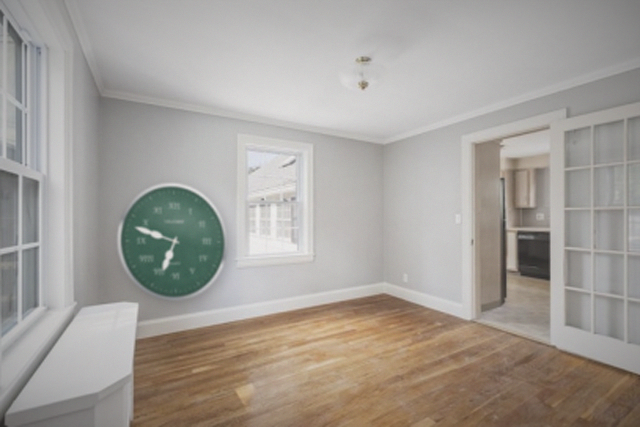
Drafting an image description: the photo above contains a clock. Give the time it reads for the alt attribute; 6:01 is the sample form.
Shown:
6:48
